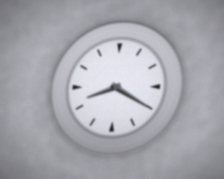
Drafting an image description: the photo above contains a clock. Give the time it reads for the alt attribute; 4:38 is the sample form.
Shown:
8:20
